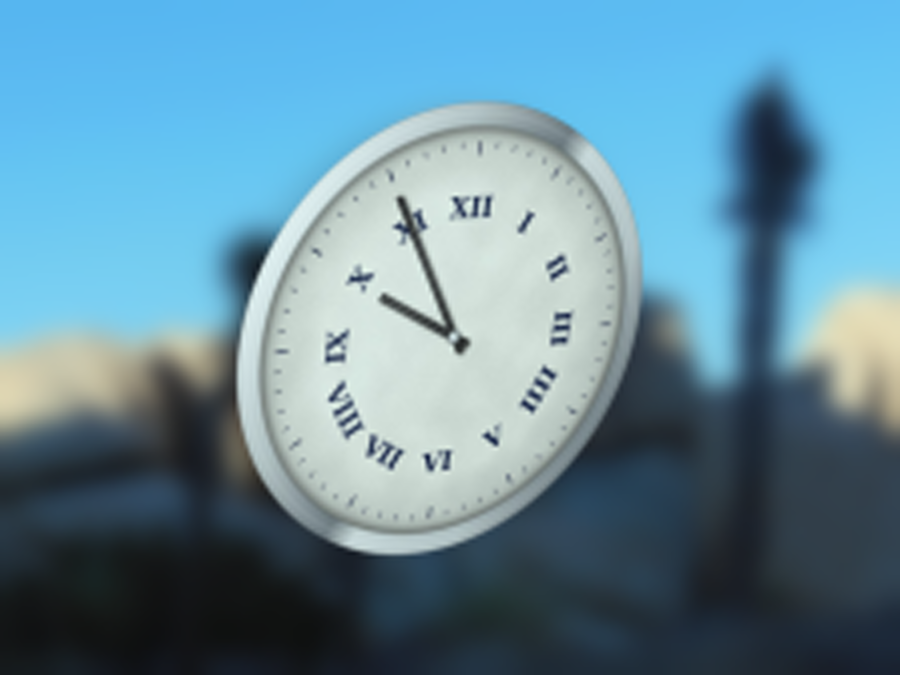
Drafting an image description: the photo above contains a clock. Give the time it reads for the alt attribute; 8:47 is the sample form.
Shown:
9:55
